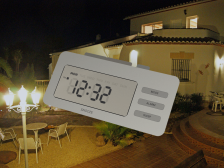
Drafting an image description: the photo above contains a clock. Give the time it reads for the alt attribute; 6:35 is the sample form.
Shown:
12:32
